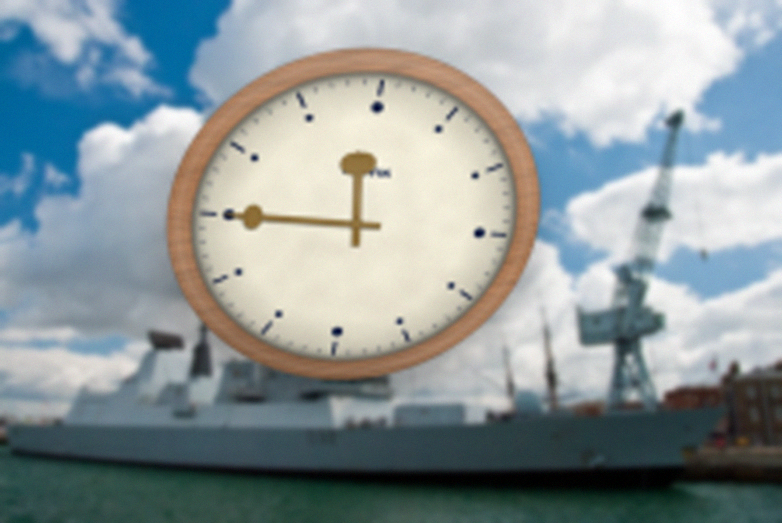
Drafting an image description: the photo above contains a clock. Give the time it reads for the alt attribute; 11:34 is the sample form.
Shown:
11:45
